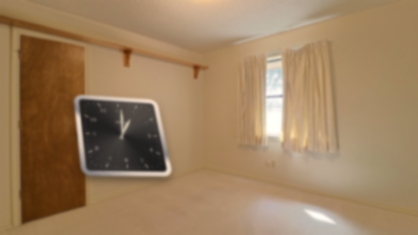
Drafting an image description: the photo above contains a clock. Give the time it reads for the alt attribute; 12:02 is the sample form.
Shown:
1:01
